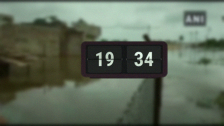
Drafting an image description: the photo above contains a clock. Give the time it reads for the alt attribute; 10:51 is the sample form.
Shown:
19:34
